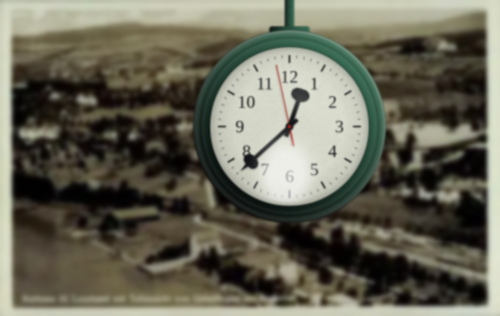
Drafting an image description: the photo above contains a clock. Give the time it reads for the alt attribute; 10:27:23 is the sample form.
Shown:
12:37:58
